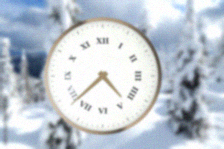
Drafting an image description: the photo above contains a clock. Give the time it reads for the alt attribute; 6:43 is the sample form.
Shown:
4:38
